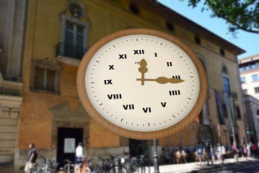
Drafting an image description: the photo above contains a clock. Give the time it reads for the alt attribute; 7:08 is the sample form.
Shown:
12:16
